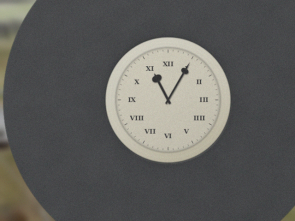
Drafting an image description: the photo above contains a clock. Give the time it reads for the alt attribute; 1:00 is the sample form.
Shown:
11:05
